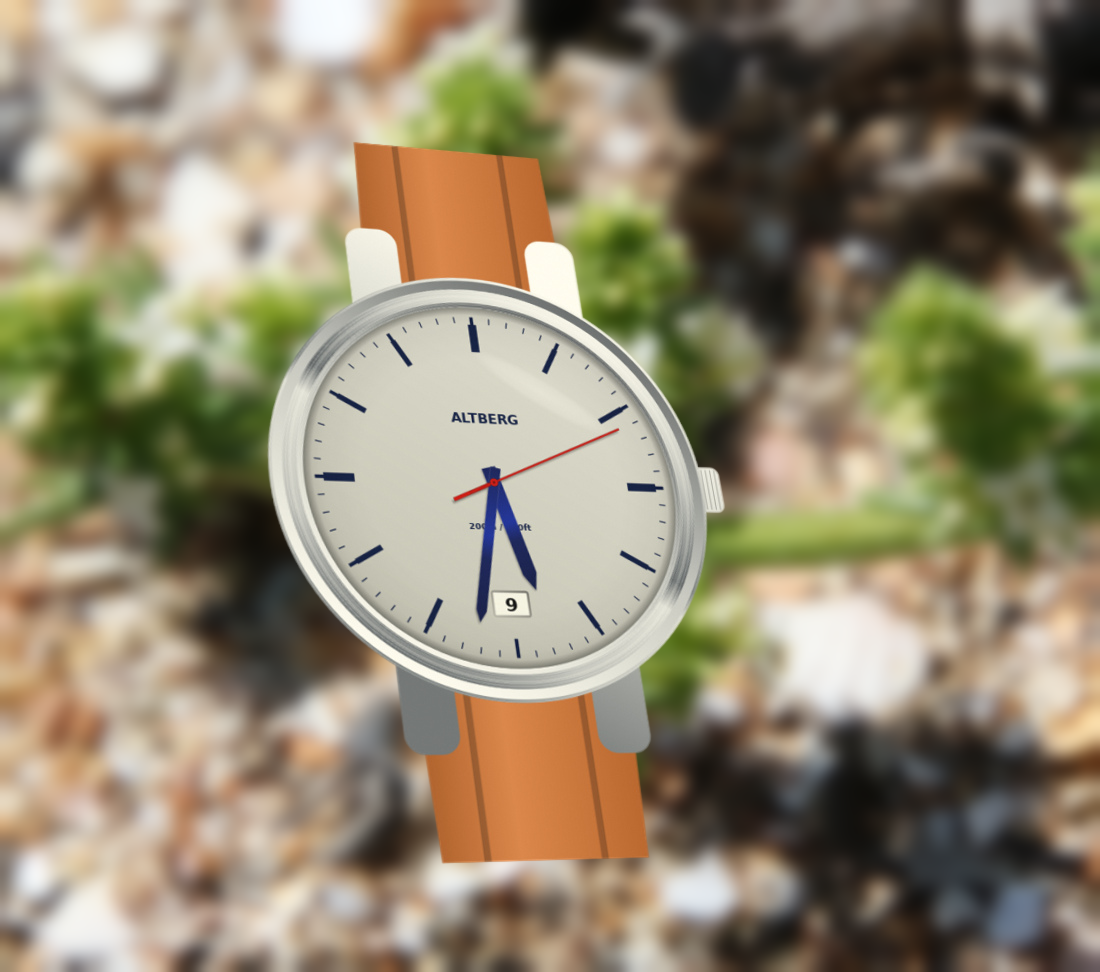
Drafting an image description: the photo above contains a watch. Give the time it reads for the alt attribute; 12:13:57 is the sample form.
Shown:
5:32:11
